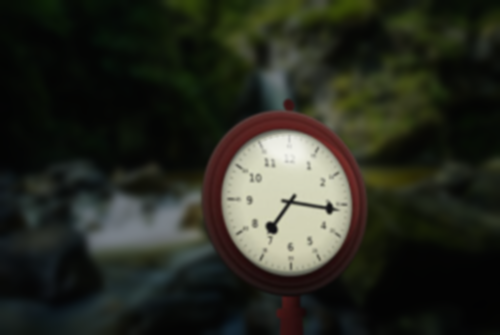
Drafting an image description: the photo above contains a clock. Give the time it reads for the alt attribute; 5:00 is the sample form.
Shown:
7:16
